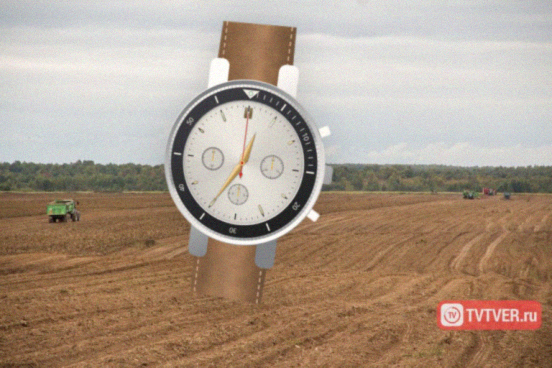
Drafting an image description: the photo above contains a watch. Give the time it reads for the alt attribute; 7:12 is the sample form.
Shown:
12:35
